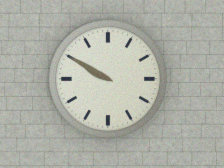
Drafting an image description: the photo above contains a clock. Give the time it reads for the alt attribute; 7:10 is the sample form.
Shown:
9:50
